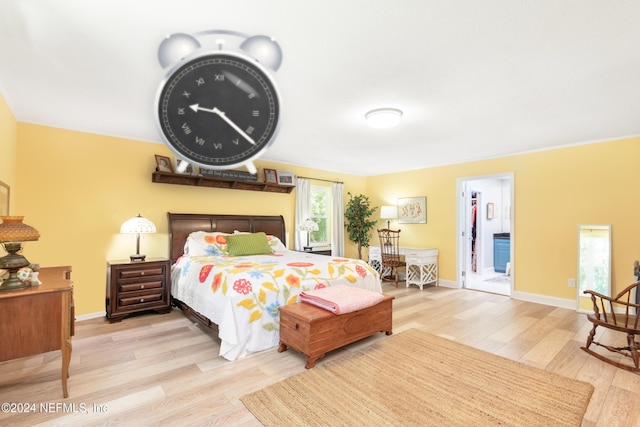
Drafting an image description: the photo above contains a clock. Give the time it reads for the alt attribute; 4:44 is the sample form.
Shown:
9:22
